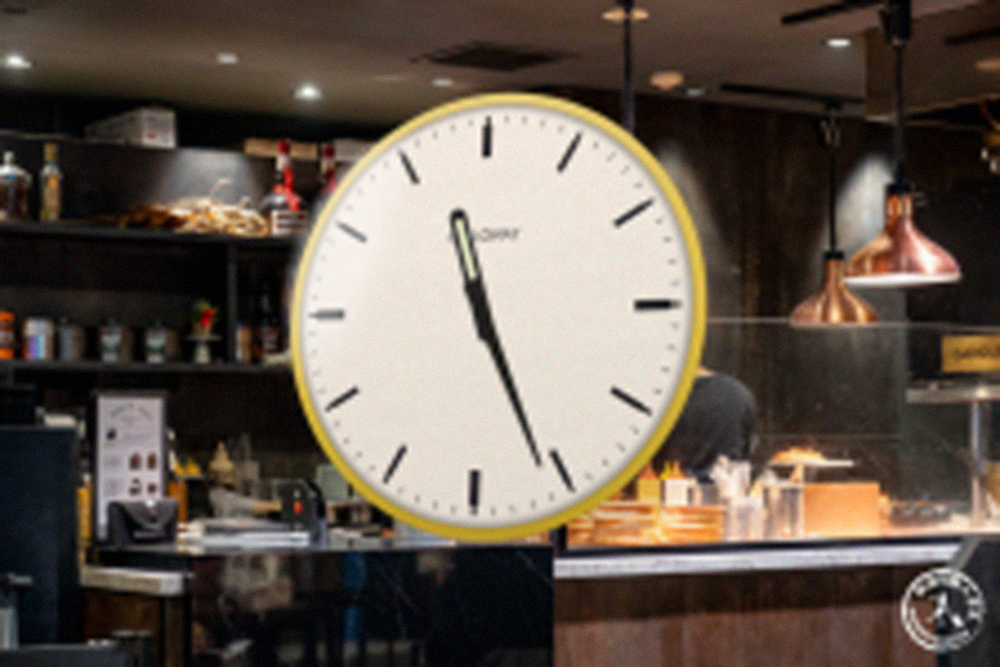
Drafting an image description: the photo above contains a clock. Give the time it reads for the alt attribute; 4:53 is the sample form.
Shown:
11:26
